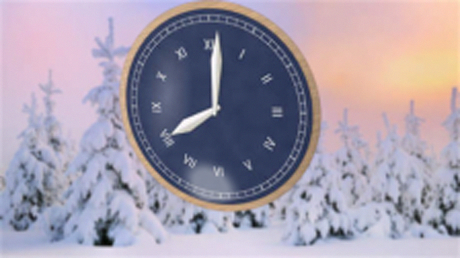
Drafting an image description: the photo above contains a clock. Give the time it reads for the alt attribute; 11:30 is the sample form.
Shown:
8:01
